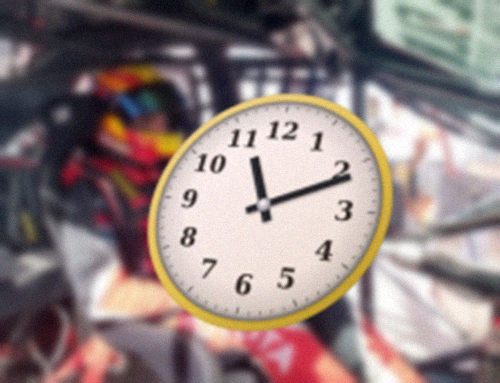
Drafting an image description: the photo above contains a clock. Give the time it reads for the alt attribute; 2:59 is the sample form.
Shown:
11:11
